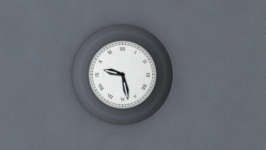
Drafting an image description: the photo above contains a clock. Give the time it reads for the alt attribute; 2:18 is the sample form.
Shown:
9:28
